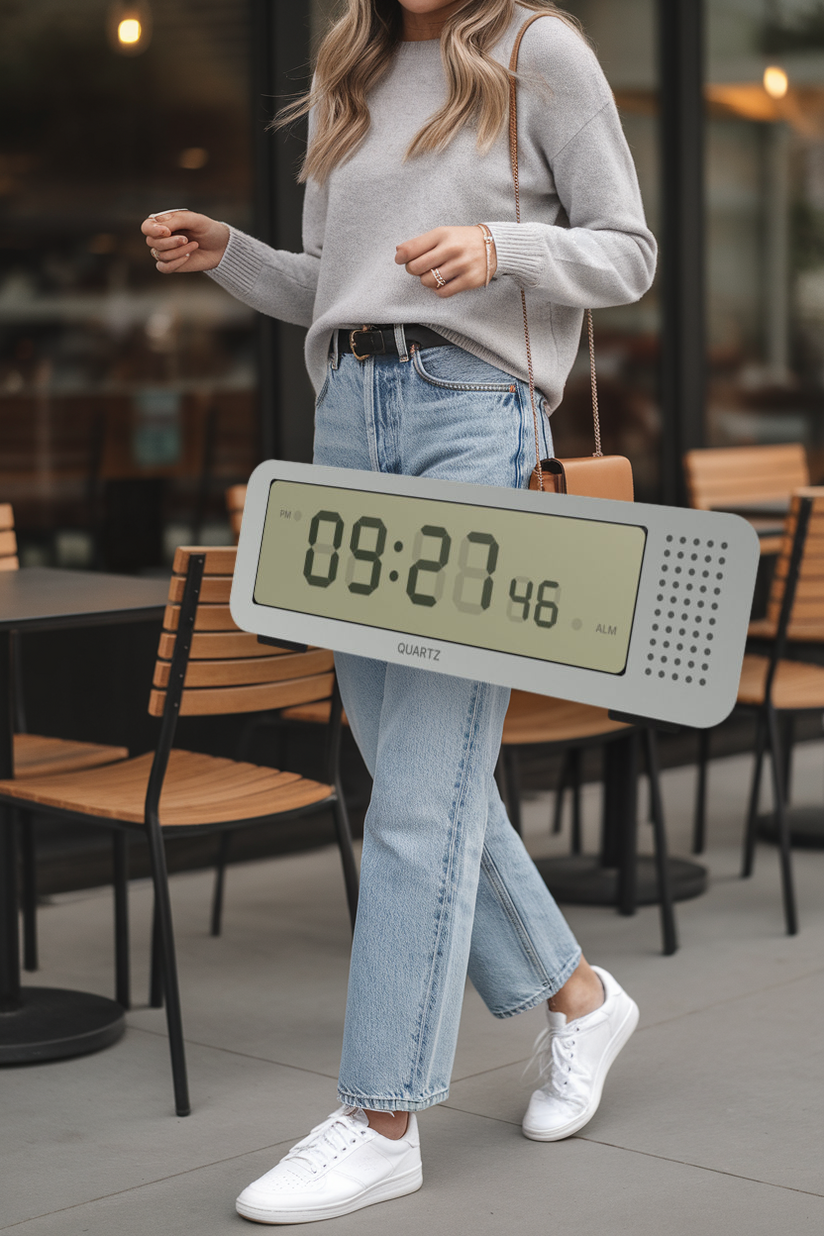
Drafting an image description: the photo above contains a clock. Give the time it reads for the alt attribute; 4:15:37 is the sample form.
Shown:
9:27:46
